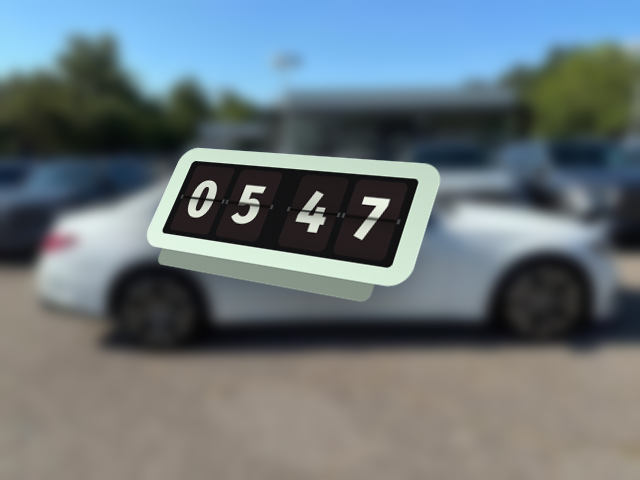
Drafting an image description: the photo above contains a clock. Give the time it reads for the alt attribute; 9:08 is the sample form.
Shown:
5:47
